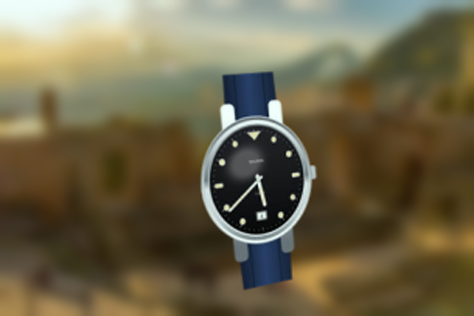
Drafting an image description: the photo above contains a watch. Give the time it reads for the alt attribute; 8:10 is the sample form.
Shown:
5:39
